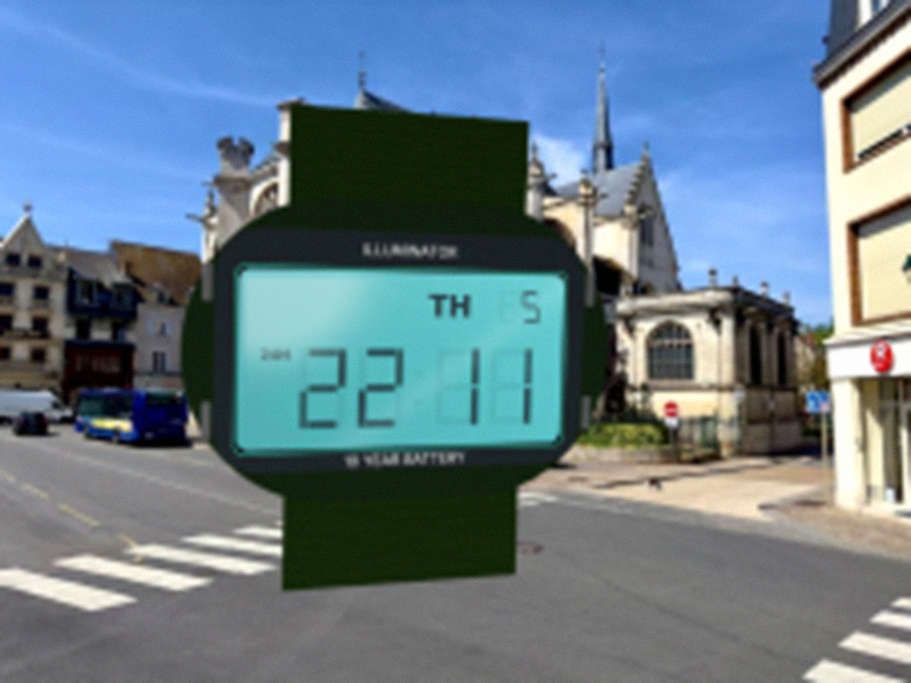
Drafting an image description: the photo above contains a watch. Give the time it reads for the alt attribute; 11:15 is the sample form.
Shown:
22:11
